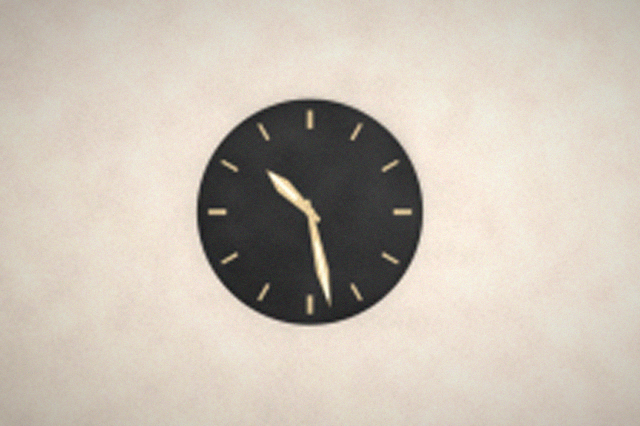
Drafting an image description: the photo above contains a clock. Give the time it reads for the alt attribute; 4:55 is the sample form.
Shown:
10:28
